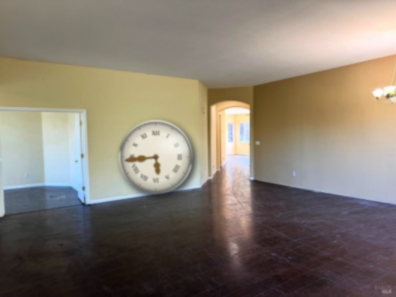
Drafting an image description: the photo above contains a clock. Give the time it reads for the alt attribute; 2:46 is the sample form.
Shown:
5:44
